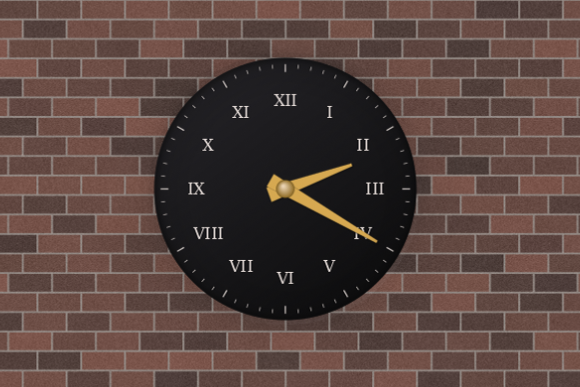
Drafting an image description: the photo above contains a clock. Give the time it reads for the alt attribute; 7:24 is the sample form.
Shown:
2:20
